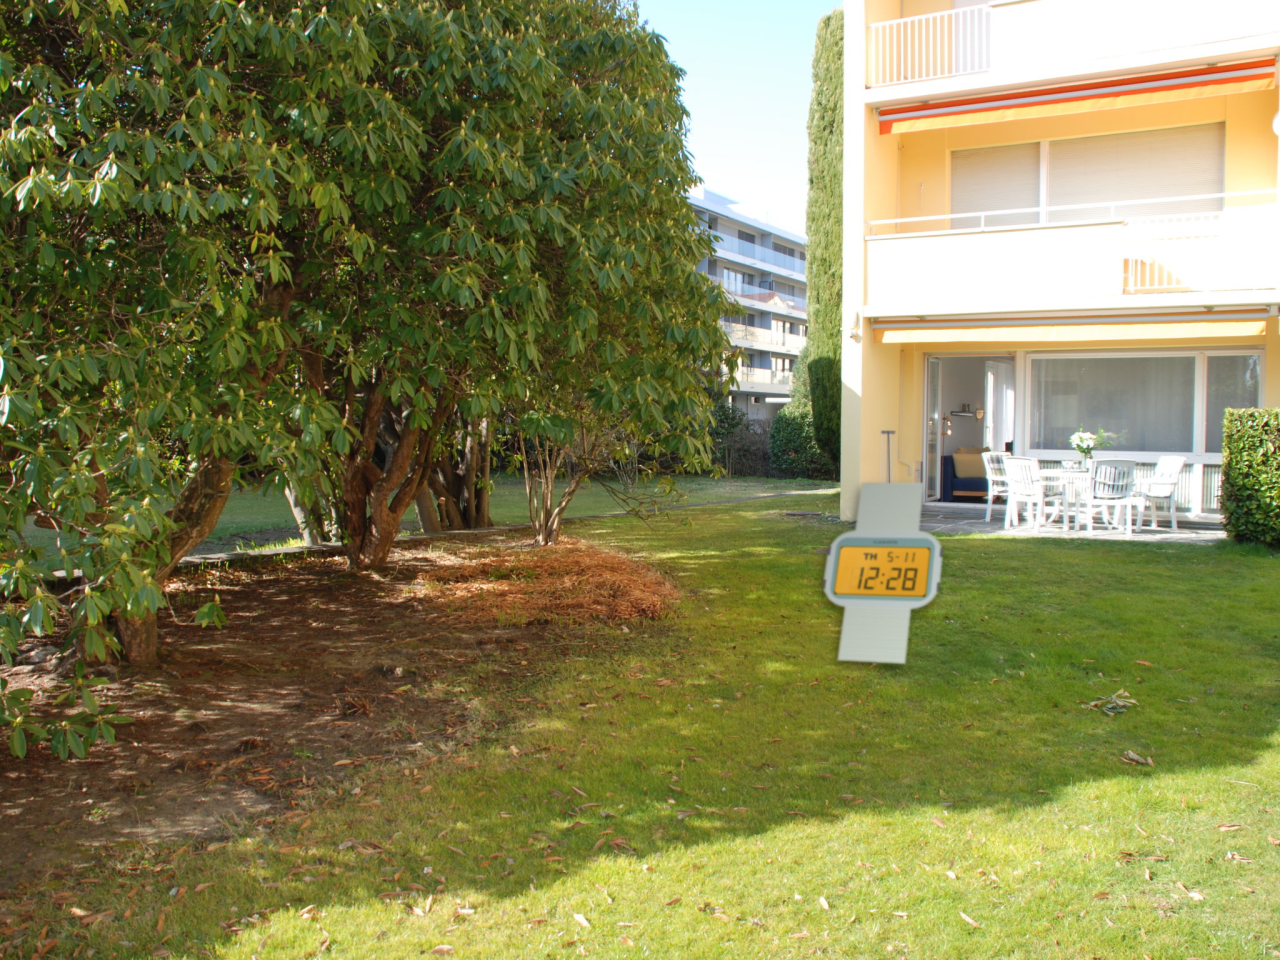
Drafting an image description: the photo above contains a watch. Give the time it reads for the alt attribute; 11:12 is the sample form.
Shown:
12:28
